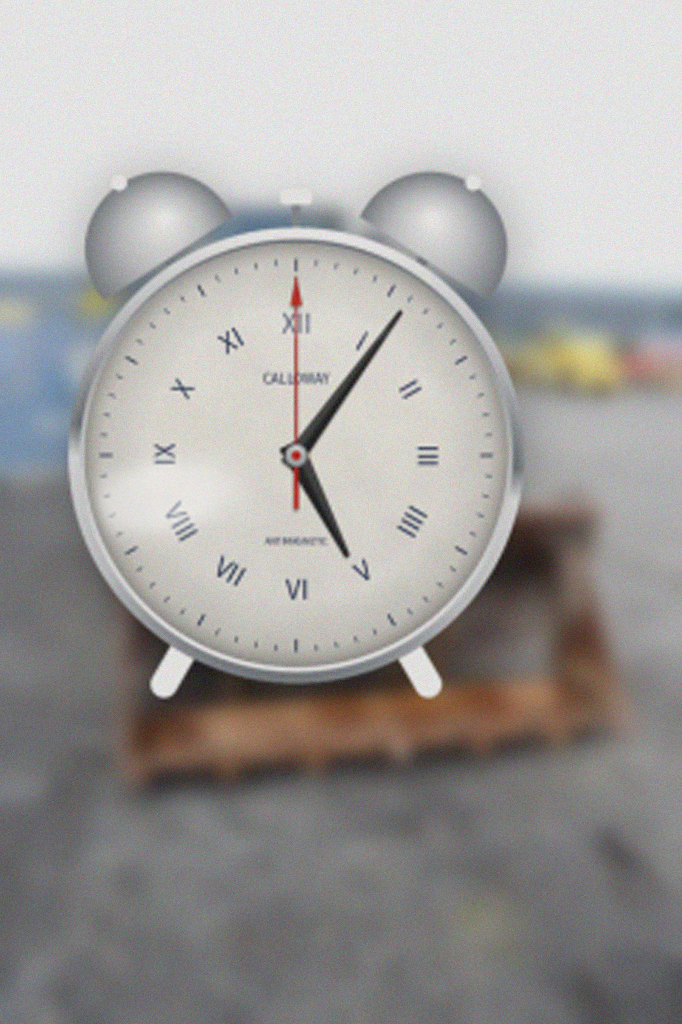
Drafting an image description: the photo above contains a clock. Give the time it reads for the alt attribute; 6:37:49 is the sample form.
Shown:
5:06:00
